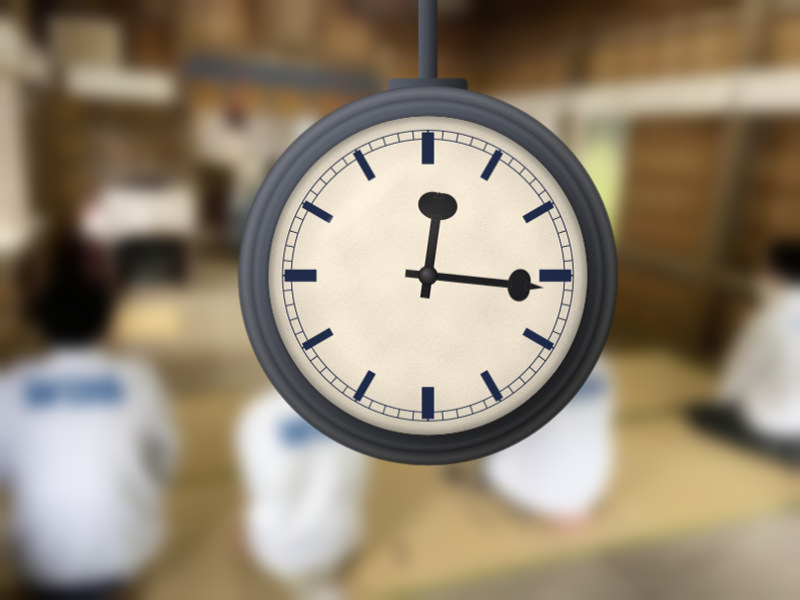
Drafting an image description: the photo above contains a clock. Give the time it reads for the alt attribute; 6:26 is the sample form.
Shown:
12:16
